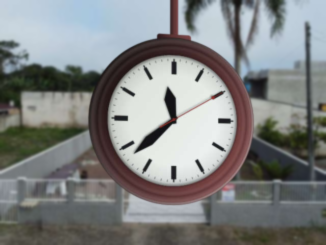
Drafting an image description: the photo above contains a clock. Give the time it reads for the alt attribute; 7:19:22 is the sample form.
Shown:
11:38:10
